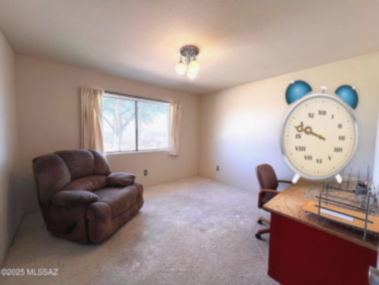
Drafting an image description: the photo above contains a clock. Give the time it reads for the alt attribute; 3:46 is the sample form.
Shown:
9:48
